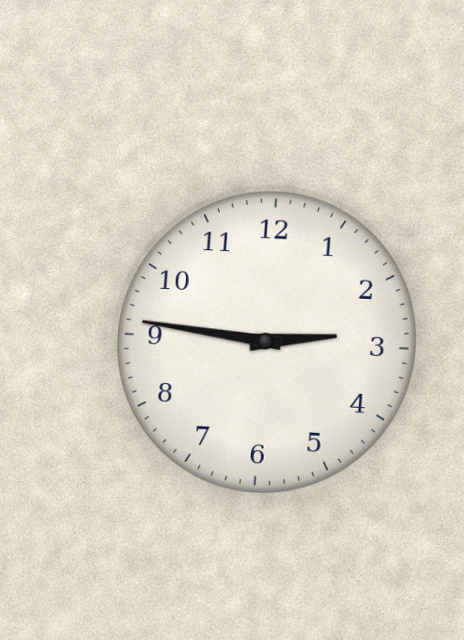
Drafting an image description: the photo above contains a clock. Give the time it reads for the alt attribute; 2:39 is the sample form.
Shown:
2:46
